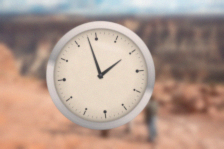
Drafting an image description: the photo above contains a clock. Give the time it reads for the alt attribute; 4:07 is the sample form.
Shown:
1:58
